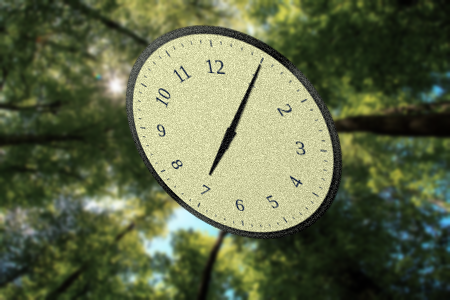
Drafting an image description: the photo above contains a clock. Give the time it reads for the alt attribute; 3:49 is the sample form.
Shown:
7:05
